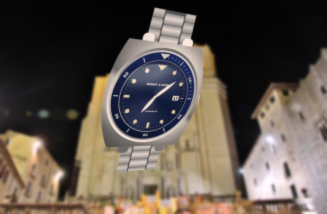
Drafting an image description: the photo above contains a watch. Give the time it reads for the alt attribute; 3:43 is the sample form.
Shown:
7:08
